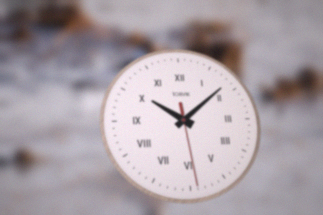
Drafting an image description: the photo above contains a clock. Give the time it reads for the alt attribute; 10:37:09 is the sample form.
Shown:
10:08:29
